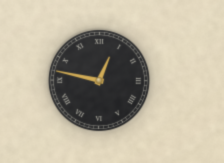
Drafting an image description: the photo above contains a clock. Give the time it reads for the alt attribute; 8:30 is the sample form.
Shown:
12:47
